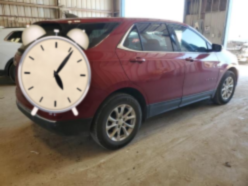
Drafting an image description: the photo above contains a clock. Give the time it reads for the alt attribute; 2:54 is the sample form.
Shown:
5:06
